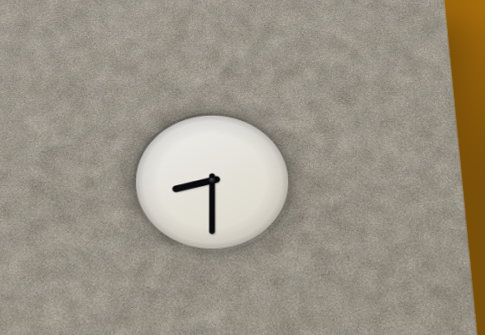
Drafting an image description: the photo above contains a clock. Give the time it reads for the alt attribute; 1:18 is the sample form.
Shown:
8:30
